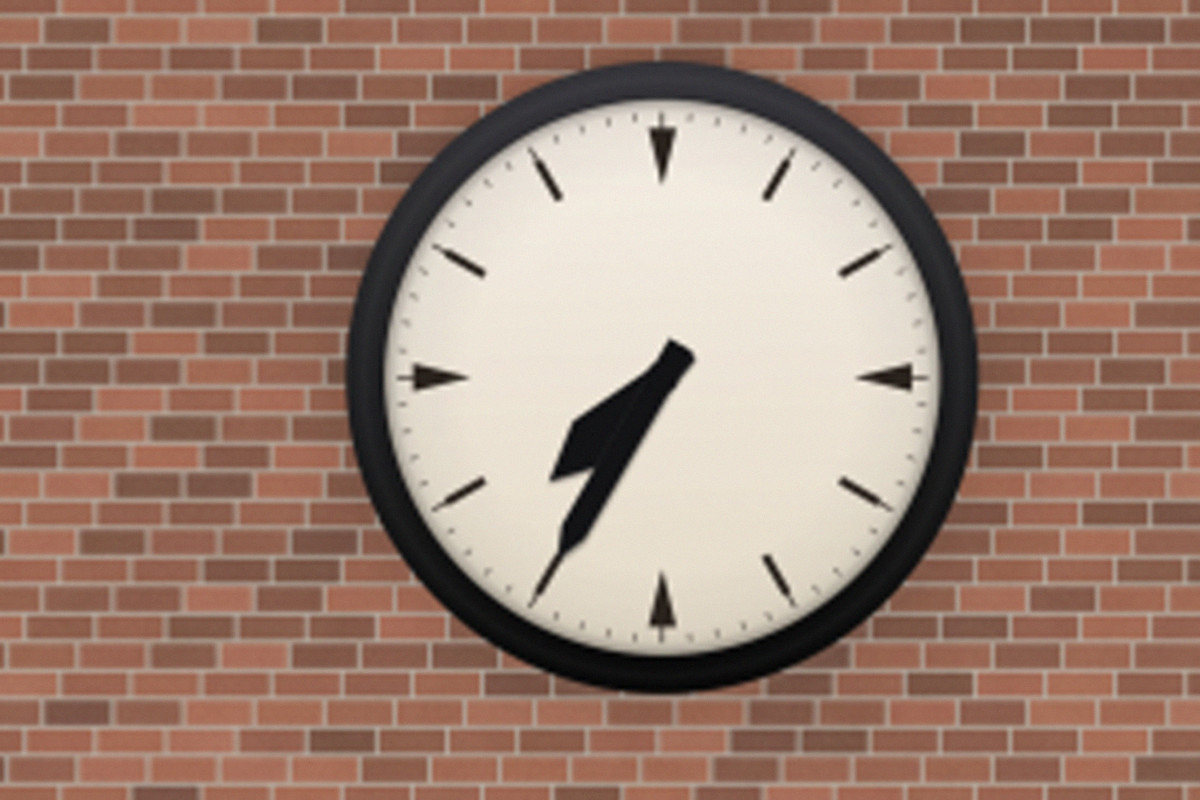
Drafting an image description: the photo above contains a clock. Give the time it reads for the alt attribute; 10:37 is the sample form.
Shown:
7:35
